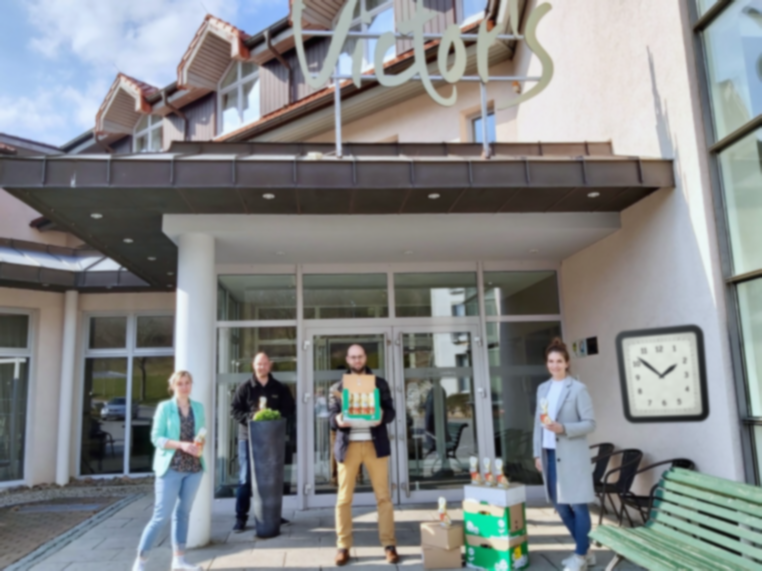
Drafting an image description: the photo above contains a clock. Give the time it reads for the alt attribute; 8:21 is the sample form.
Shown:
1:52
